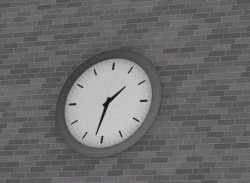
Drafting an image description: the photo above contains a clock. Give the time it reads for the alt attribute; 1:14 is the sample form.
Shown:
1:32
